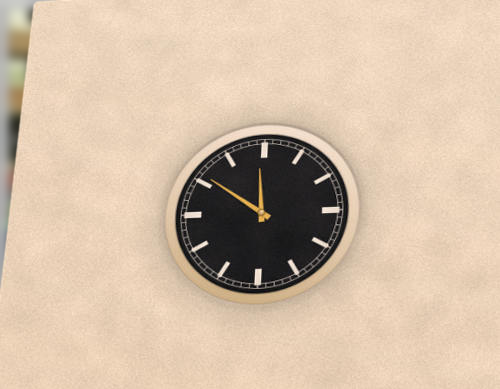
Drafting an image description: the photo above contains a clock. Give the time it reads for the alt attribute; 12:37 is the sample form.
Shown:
11:51
